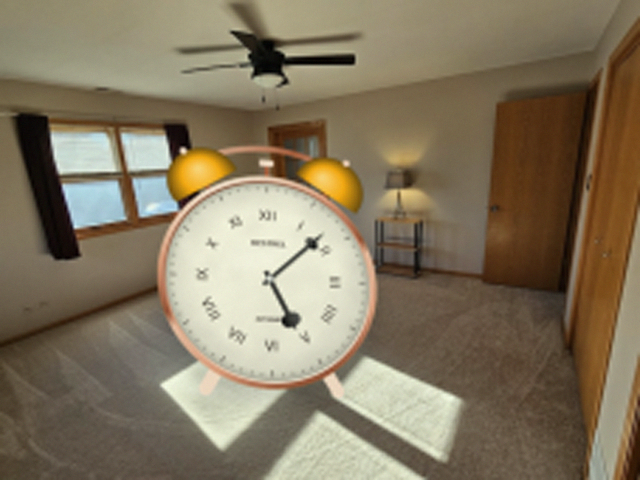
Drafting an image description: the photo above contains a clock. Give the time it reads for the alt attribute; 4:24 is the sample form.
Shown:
5:08
